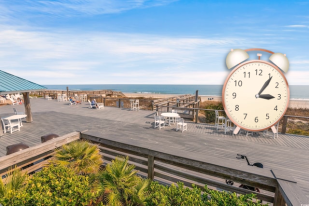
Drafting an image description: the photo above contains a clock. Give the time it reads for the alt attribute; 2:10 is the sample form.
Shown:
3:06
